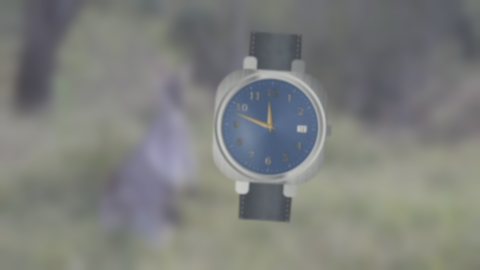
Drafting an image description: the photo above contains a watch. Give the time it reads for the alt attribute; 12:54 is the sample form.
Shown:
11:48
